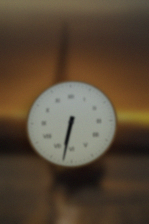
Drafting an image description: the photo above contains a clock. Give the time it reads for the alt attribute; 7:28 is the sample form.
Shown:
6:32
